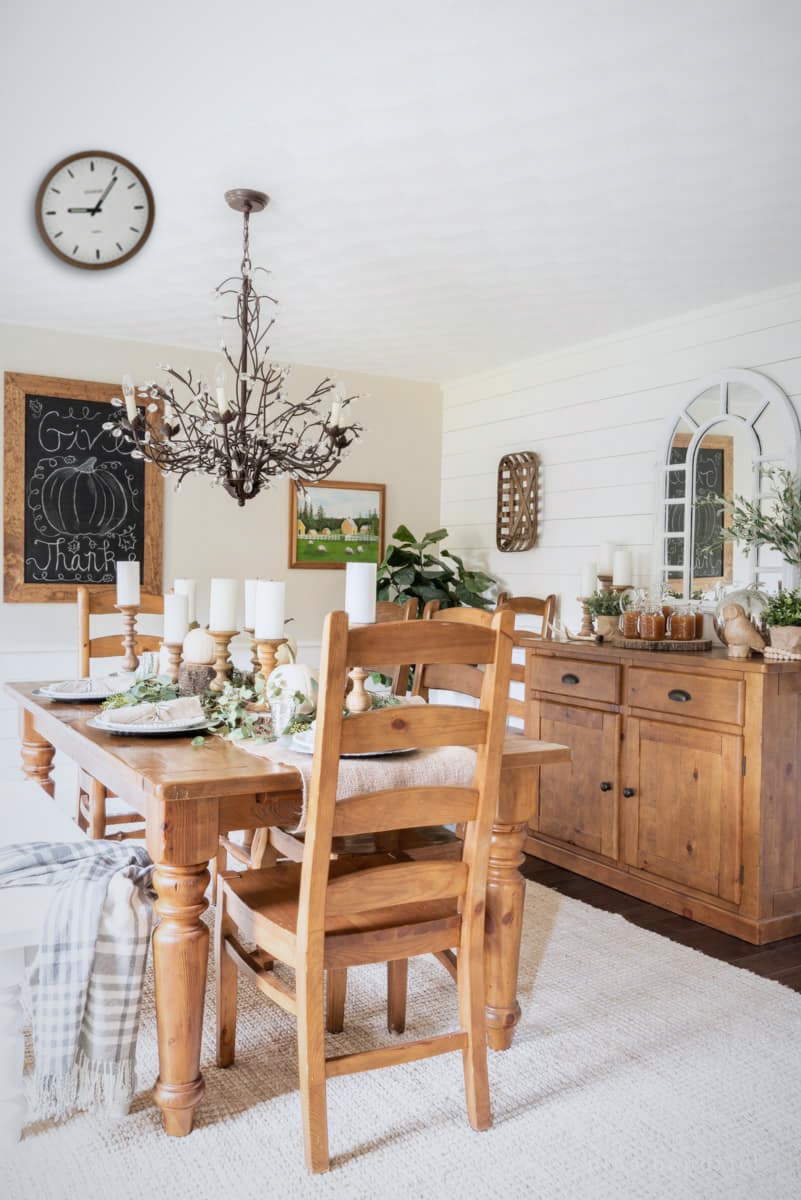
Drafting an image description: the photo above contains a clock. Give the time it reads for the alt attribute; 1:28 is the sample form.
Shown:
9:06
